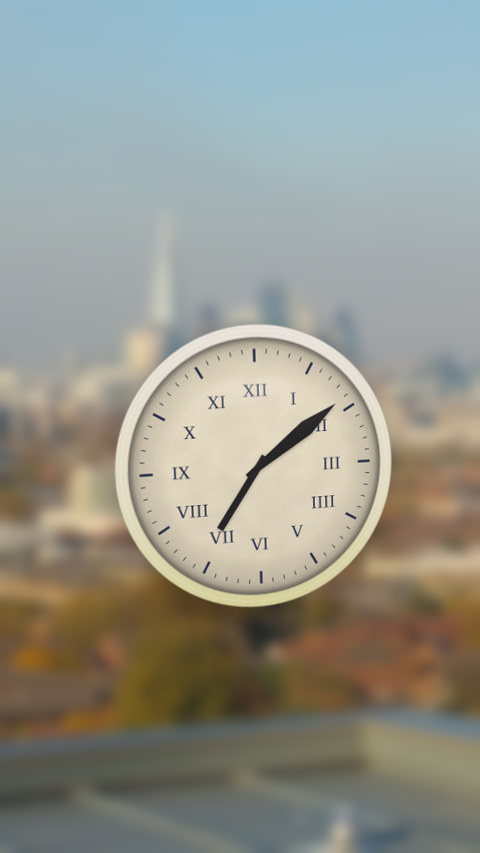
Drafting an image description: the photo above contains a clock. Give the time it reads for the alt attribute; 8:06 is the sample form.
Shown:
7:09
